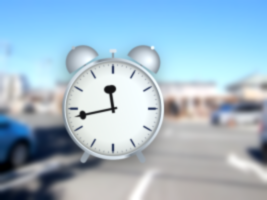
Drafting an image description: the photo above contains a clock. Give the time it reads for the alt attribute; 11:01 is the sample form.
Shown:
11:43
